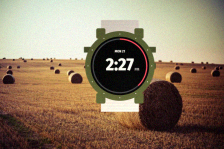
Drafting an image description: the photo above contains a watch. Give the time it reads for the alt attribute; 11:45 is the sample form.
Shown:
2:27
